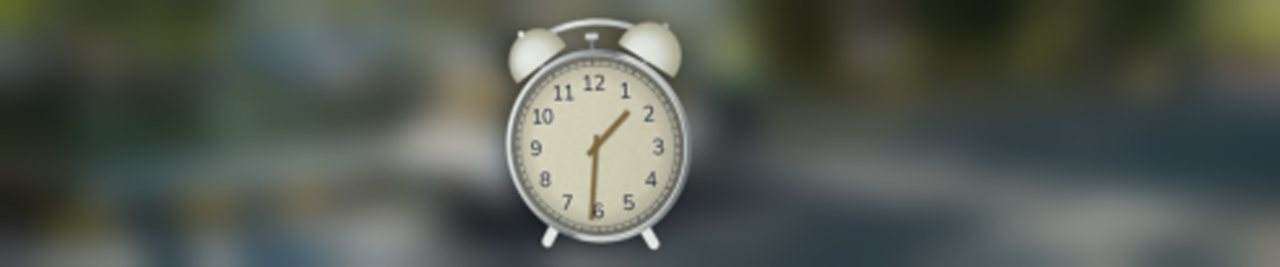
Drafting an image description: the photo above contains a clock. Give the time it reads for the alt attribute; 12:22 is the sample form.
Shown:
1:31
